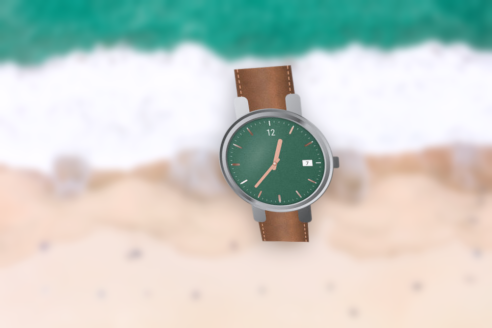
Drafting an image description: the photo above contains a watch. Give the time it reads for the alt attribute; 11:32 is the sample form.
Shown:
12:37
